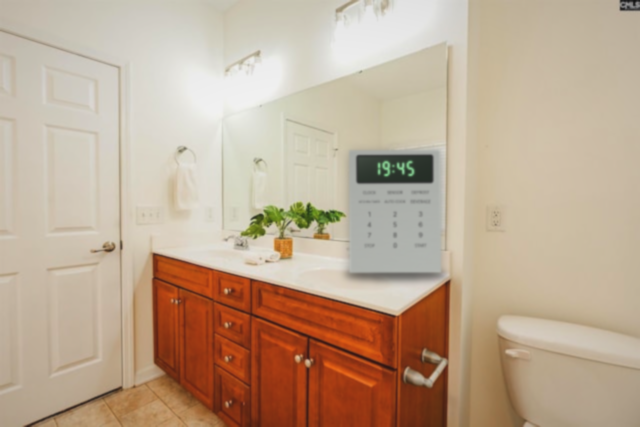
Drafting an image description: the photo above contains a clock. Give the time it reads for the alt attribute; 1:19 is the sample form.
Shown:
19:45
